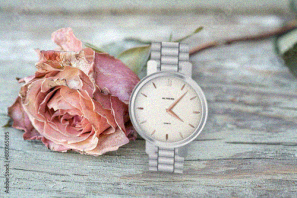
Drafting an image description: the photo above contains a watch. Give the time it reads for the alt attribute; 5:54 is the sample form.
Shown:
4:07
